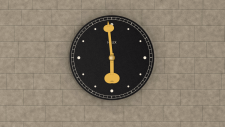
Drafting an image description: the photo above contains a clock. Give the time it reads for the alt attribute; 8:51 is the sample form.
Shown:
5:59
